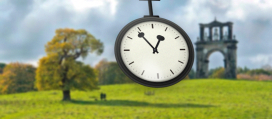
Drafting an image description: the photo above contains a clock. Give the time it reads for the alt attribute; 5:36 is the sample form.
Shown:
12:54
